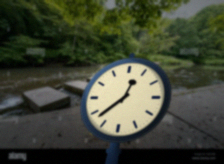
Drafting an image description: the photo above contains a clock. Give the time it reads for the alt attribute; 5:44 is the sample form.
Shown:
12:38
